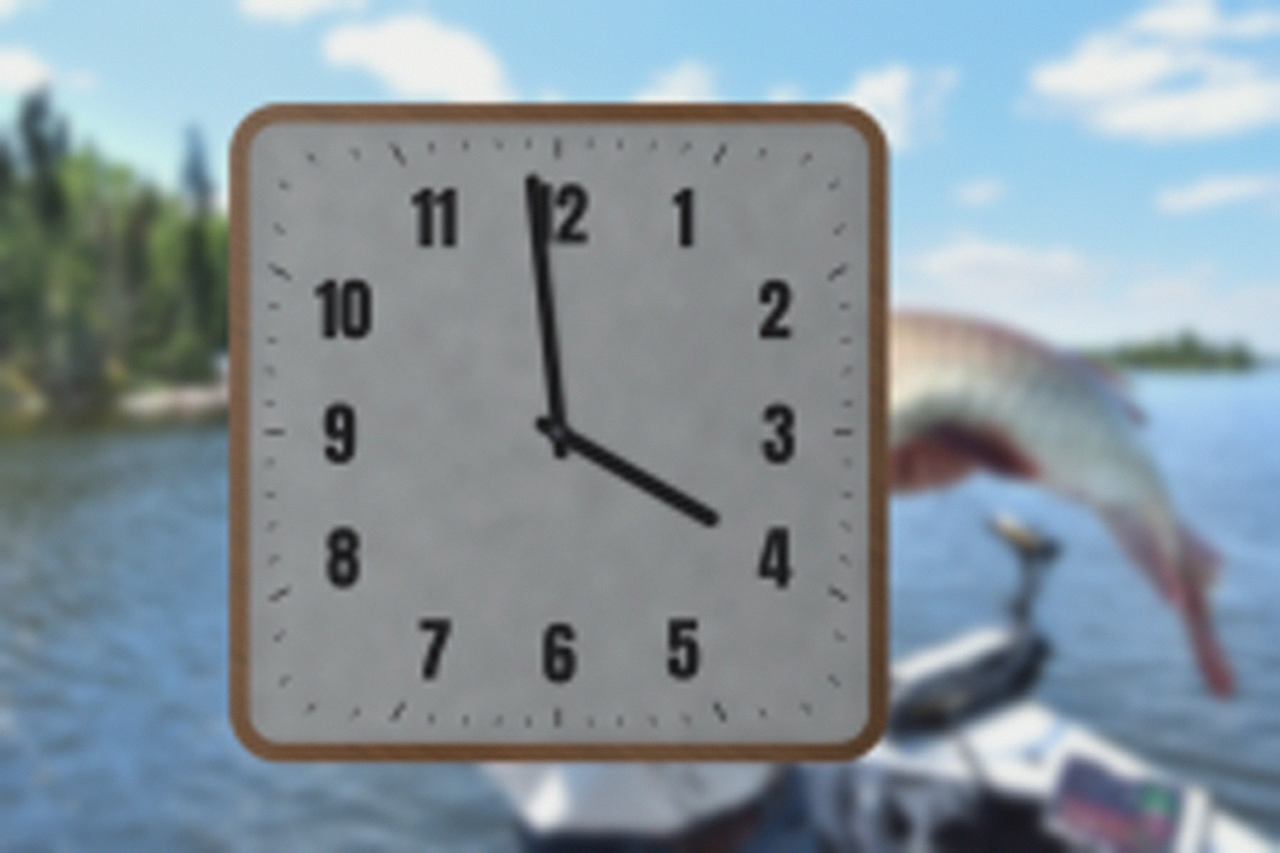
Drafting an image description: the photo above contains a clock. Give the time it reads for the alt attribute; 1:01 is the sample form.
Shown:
3:59
